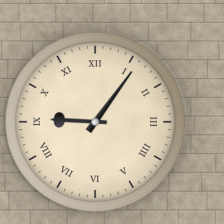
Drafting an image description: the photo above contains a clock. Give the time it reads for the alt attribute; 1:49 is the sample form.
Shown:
9:06
